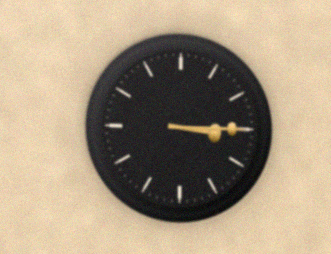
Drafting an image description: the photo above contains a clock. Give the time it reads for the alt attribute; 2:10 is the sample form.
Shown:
3:15
